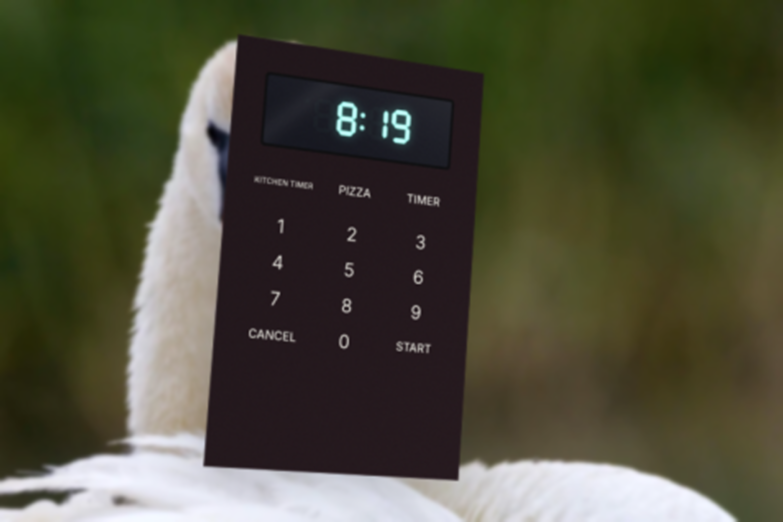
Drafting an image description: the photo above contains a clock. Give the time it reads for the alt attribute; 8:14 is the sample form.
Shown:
8:19
